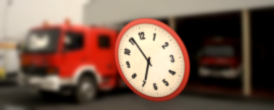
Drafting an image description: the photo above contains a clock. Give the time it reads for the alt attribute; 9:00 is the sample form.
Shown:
6:56
